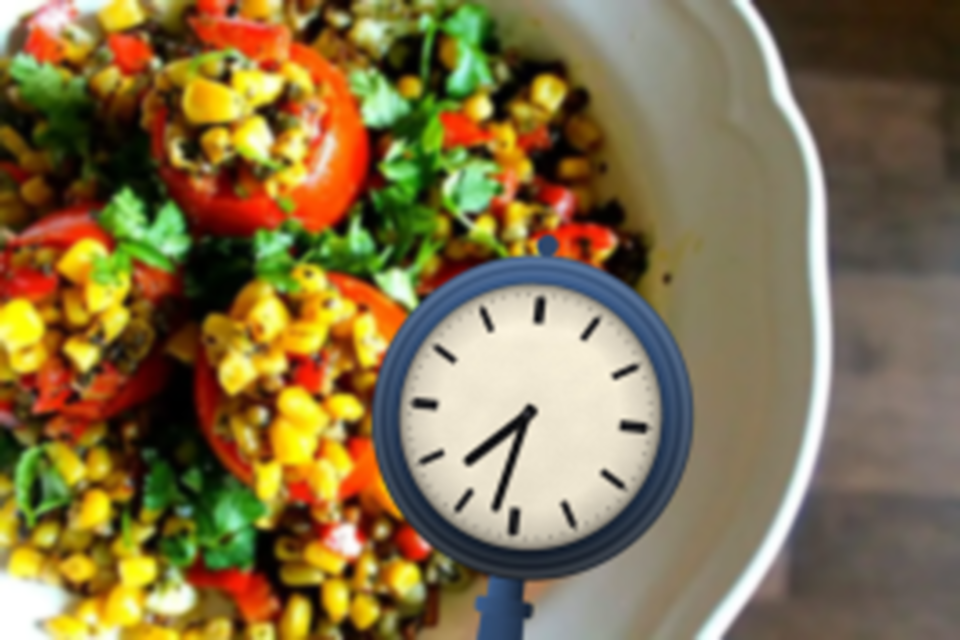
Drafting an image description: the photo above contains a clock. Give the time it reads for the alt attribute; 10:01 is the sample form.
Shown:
7:32
